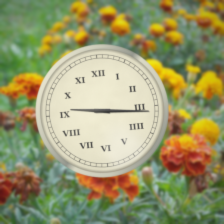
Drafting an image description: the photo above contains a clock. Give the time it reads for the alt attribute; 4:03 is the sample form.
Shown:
9:16
